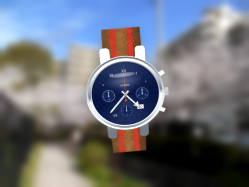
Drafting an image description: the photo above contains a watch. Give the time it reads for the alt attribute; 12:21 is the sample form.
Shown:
4:37
